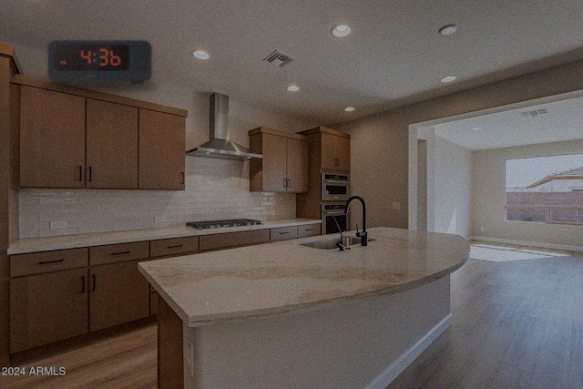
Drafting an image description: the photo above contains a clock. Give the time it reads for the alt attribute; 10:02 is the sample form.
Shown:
4:36
